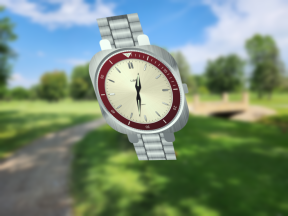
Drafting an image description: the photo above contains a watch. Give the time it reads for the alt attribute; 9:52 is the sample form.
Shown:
12:32
